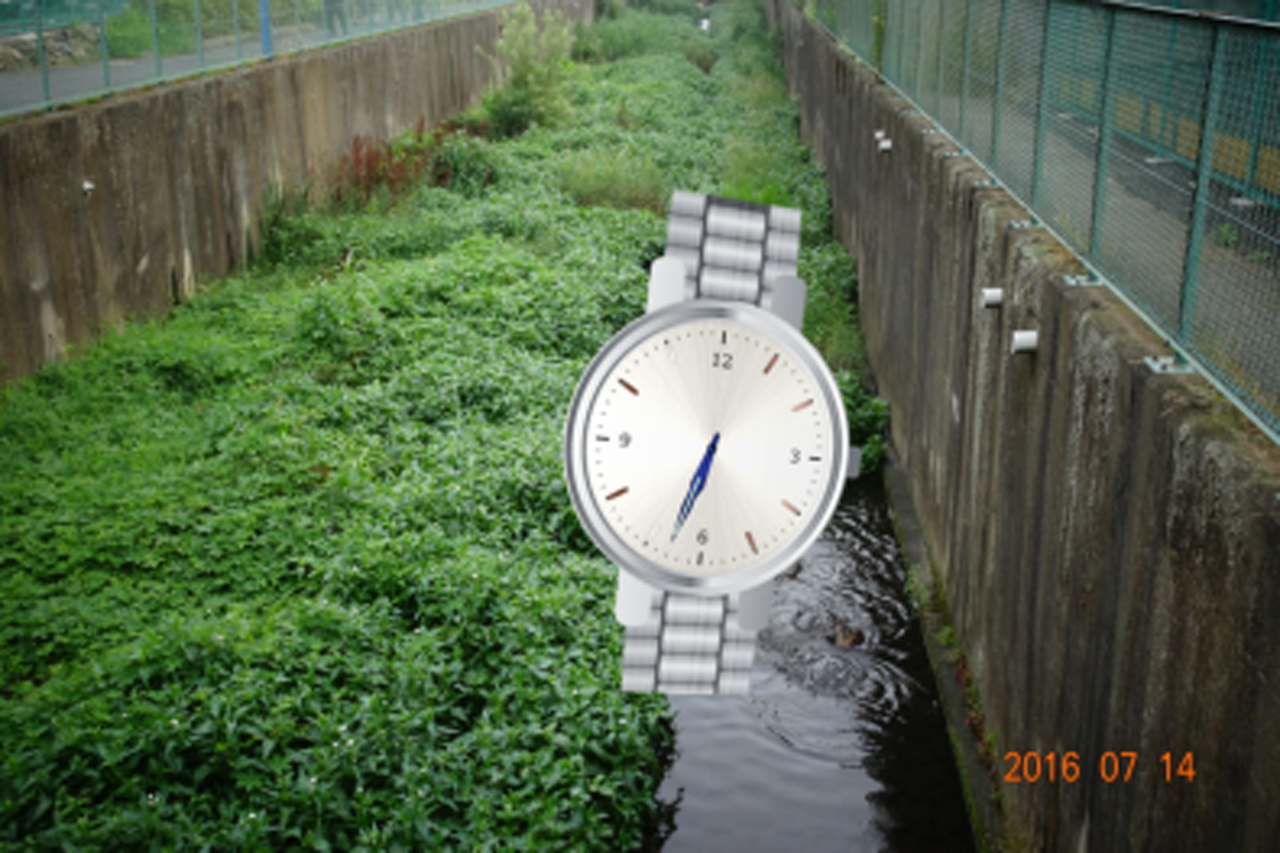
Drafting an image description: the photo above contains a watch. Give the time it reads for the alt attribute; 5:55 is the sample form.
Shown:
6:33
